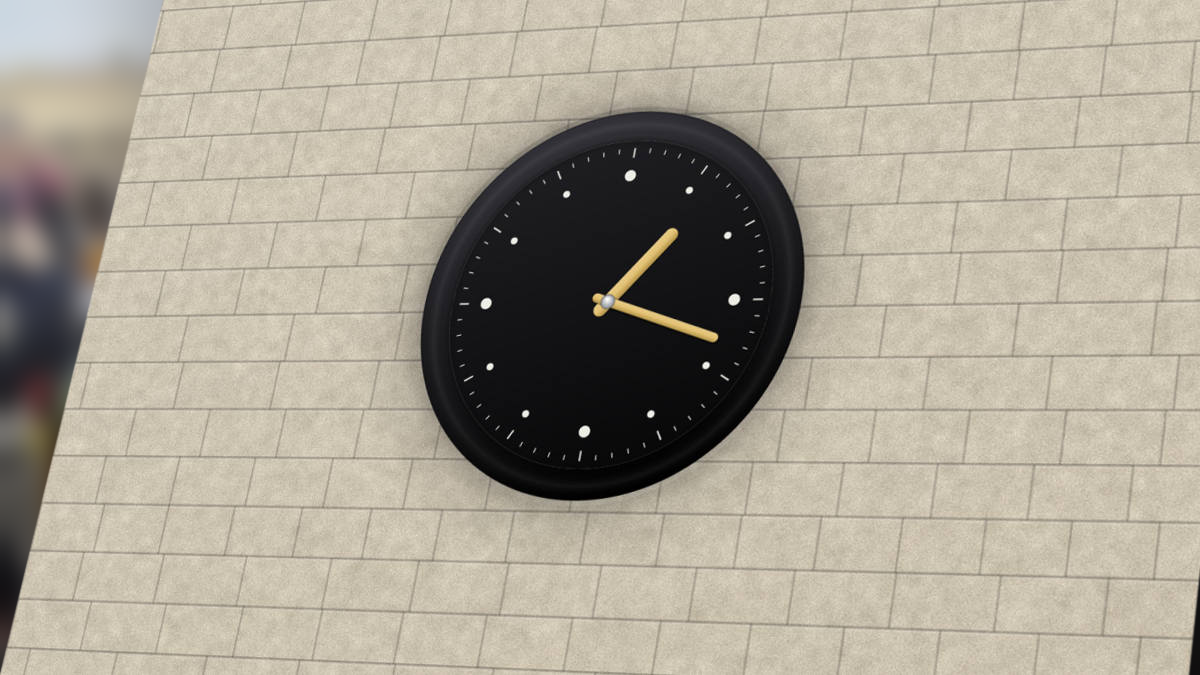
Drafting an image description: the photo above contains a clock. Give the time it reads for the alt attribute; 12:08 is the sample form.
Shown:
1:18
